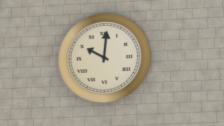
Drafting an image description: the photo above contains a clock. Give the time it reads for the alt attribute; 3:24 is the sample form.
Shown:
10:01
